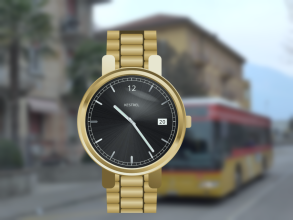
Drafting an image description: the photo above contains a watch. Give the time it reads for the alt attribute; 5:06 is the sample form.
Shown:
10:24
